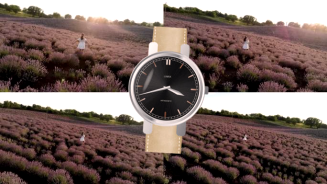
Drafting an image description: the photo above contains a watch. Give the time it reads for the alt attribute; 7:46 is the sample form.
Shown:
3:42
